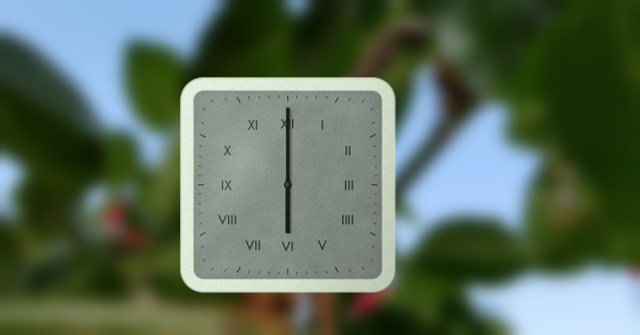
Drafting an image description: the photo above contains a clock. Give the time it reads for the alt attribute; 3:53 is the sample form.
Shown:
6:00
